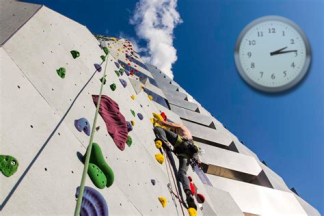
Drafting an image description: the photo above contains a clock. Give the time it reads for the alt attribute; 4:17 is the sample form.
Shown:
2:14
